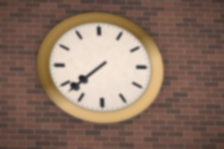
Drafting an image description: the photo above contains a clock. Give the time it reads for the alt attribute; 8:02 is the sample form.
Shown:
7:38
